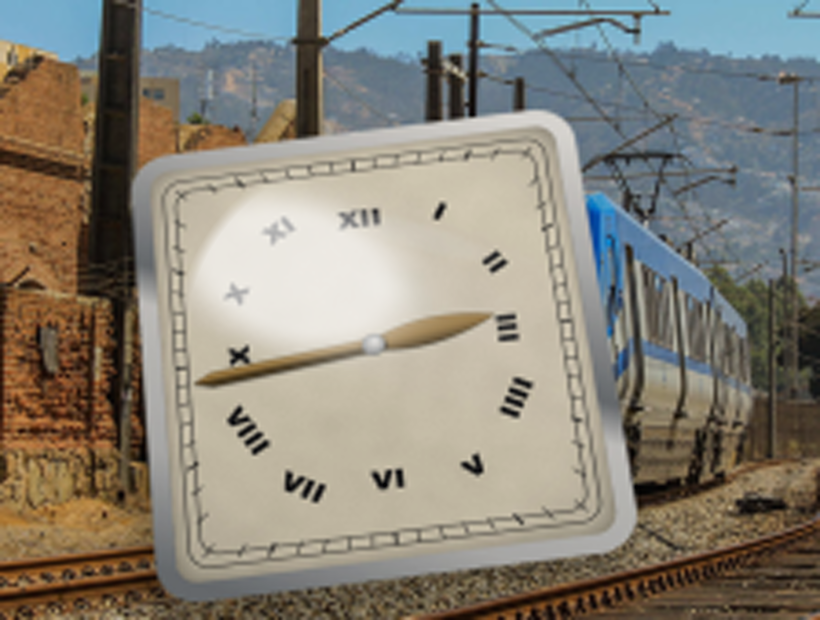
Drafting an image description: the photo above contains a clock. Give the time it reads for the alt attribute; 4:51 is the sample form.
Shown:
2:44
